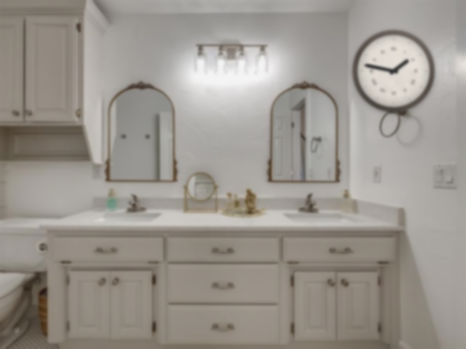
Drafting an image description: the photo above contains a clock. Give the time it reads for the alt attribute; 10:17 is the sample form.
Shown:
1:47
